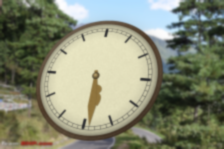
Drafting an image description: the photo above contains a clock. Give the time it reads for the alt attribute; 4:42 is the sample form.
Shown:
5:29
